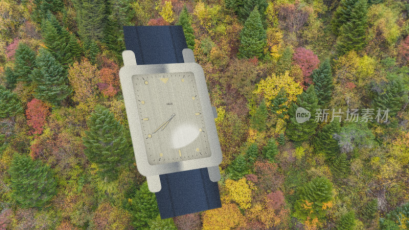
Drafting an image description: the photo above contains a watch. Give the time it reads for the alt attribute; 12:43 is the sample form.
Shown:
7:40
